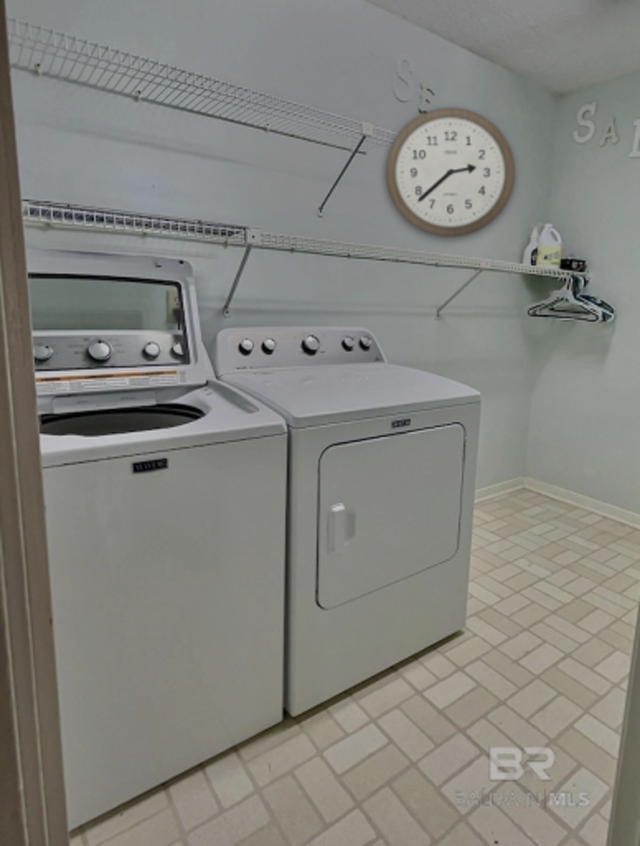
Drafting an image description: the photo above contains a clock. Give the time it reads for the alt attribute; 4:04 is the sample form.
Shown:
2:38
